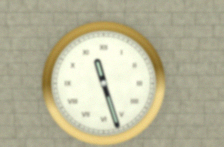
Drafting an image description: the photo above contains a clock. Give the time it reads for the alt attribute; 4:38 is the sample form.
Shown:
11:27
